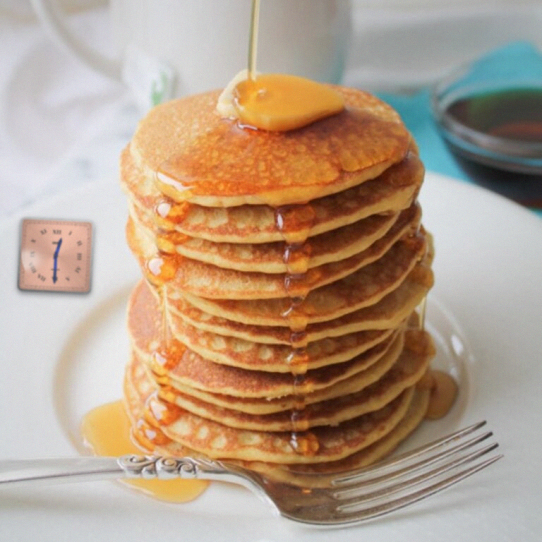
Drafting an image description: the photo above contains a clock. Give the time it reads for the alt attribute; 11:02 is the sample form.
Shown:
12:30
